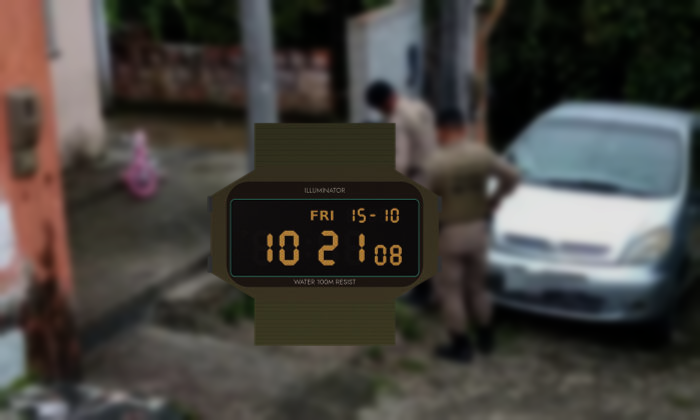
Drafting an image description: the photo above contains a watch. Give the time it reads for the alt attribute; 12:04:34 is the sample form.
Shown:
10:21:08
